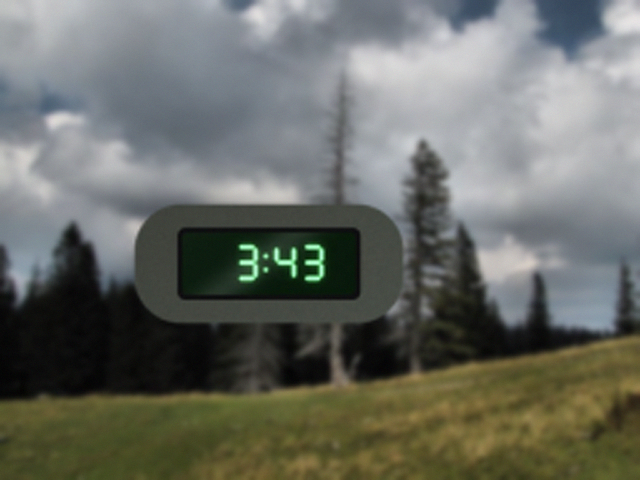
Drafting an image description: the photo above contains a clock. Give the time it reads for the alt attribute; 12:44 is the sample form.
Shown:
3:43
